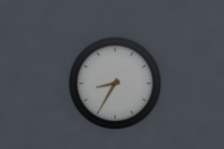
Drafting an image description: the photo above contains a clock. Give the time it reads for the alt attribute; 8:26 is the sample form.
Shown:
8:35
